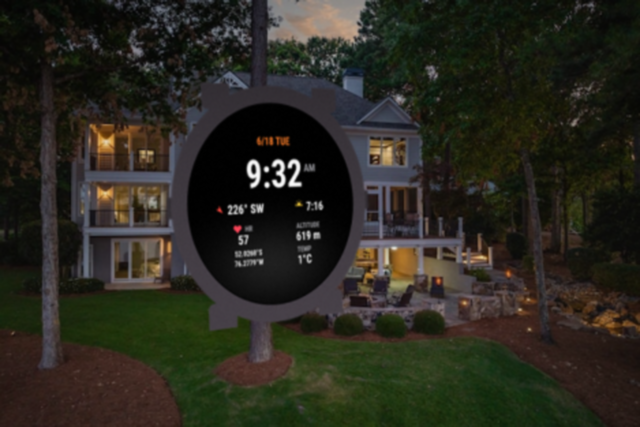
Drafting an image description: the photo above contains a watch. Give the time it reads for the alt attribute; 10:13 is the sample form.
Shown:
9:32
